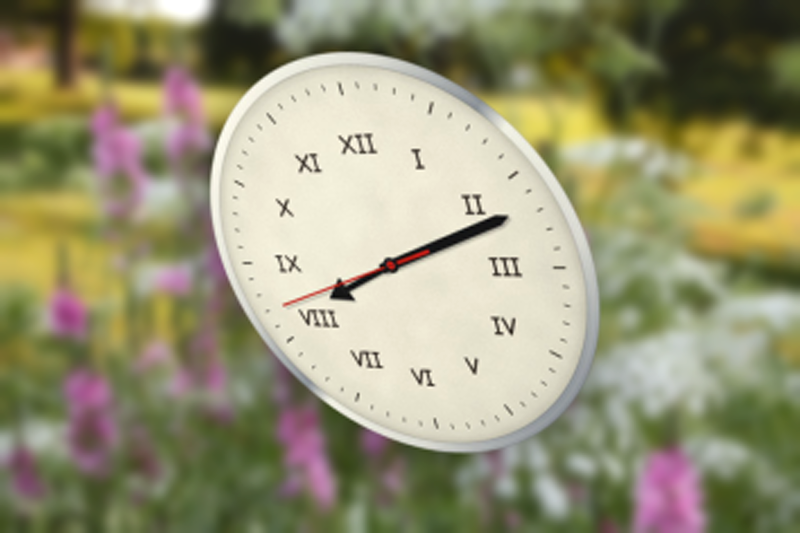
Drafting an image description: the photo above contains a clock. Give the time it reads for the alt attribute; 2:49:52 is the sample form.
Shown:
8:11:42
